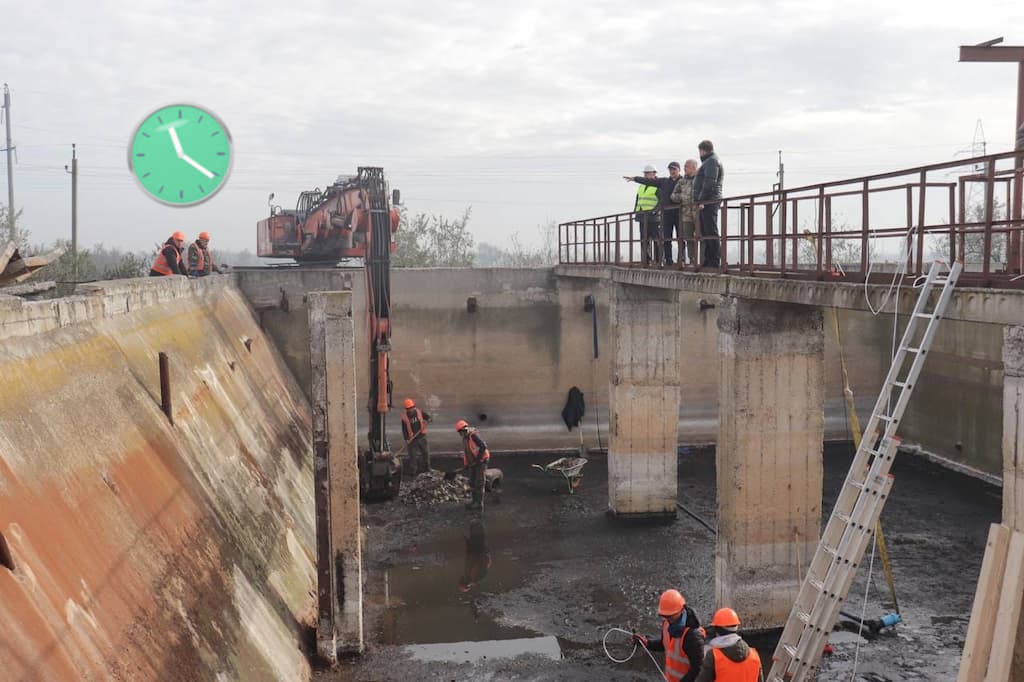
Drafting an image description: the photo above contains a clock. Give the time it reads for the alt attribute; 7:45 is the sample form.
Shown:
11:21
